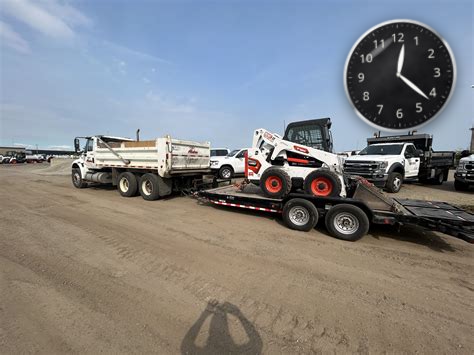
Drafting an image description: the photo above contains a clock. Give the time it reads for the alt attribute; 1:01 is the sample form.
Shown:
12:22
